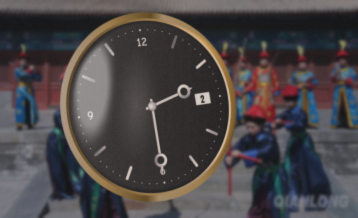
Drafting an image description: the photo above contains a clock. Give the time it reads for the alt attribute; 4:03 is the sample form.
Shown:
2:30
